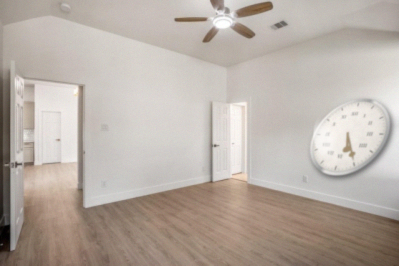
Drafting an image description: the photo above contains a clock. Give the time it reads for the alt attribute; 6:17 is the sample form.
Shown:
5:25
